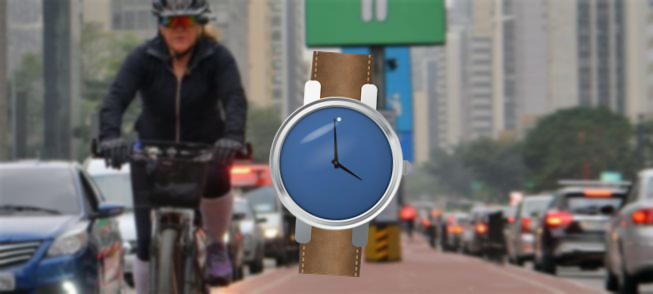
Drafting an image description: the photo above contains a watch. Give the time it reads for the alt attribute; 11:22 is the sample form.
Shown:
3:59
